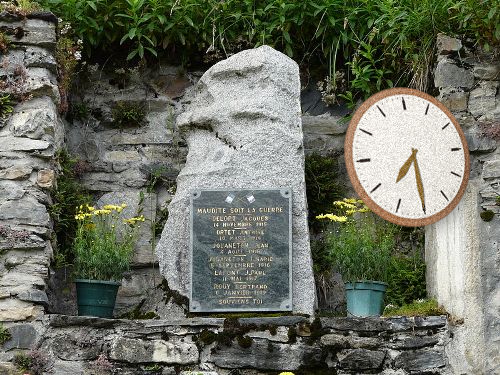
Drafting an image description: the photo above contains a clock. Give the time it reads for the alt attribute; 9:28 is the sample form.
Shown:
7:30
